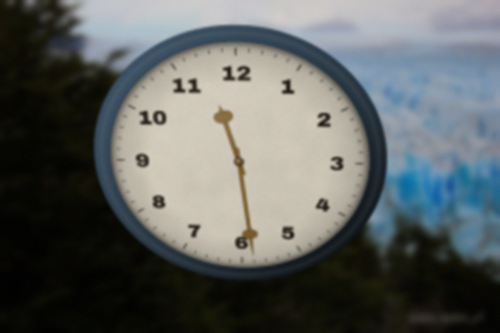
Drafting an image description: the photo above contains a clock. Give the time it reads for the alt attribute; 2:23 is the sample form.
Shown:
11:29
